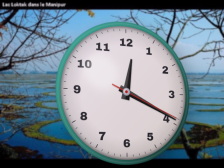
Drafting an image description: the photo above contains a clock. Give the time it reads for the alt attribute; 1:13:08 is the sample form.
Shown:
12:19:19
